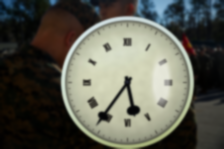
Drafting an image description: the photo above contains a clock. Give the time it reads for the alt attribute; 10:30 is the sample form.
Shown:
5:36
